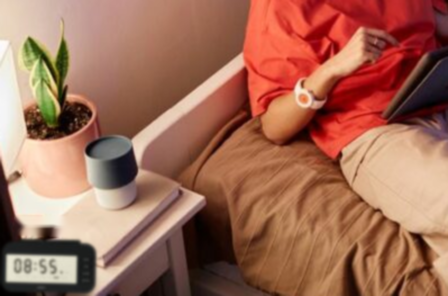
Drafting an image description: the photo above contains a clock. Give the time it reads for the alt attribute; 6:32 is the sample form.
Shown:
8:55
